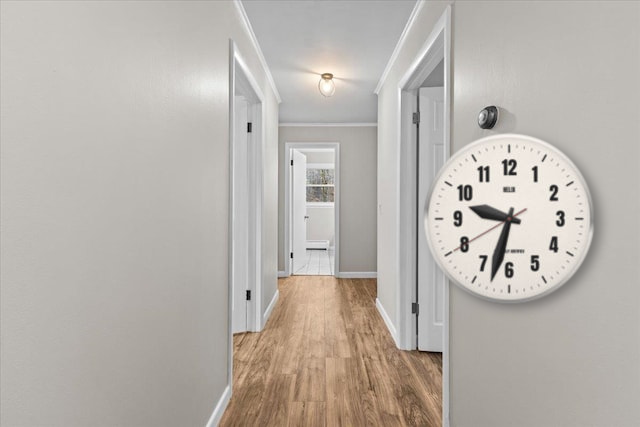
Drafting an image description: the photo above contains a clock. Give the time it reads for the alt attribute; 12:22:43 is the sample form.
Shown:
9:32:40
